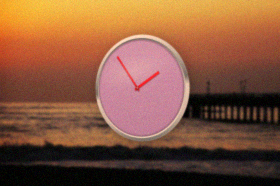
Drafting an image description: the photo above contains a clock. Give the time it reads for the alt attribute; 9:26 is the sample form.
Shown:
1:54
